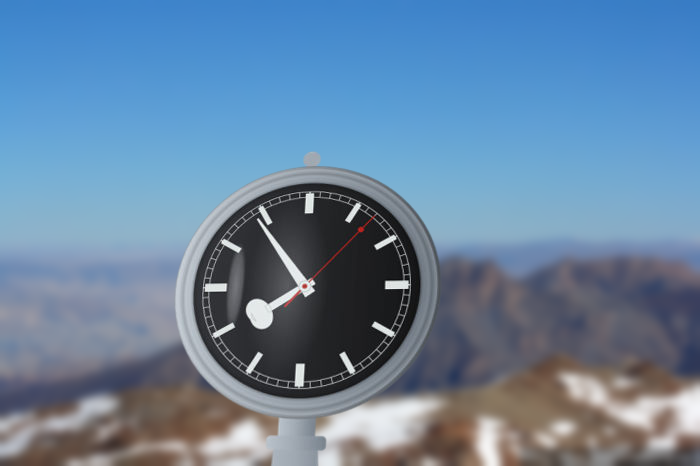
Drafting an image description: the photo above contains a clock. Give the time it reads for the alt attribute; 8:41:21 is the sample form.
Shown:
7:54:07
